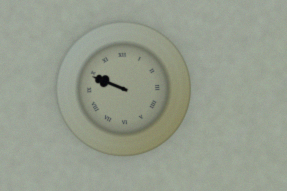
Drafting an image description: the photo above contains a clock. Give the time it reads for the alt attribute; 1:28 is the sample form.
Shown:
9:49
